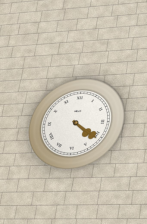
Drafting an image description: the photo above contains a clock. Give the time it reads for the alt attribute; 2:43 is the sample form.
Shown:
4:21
